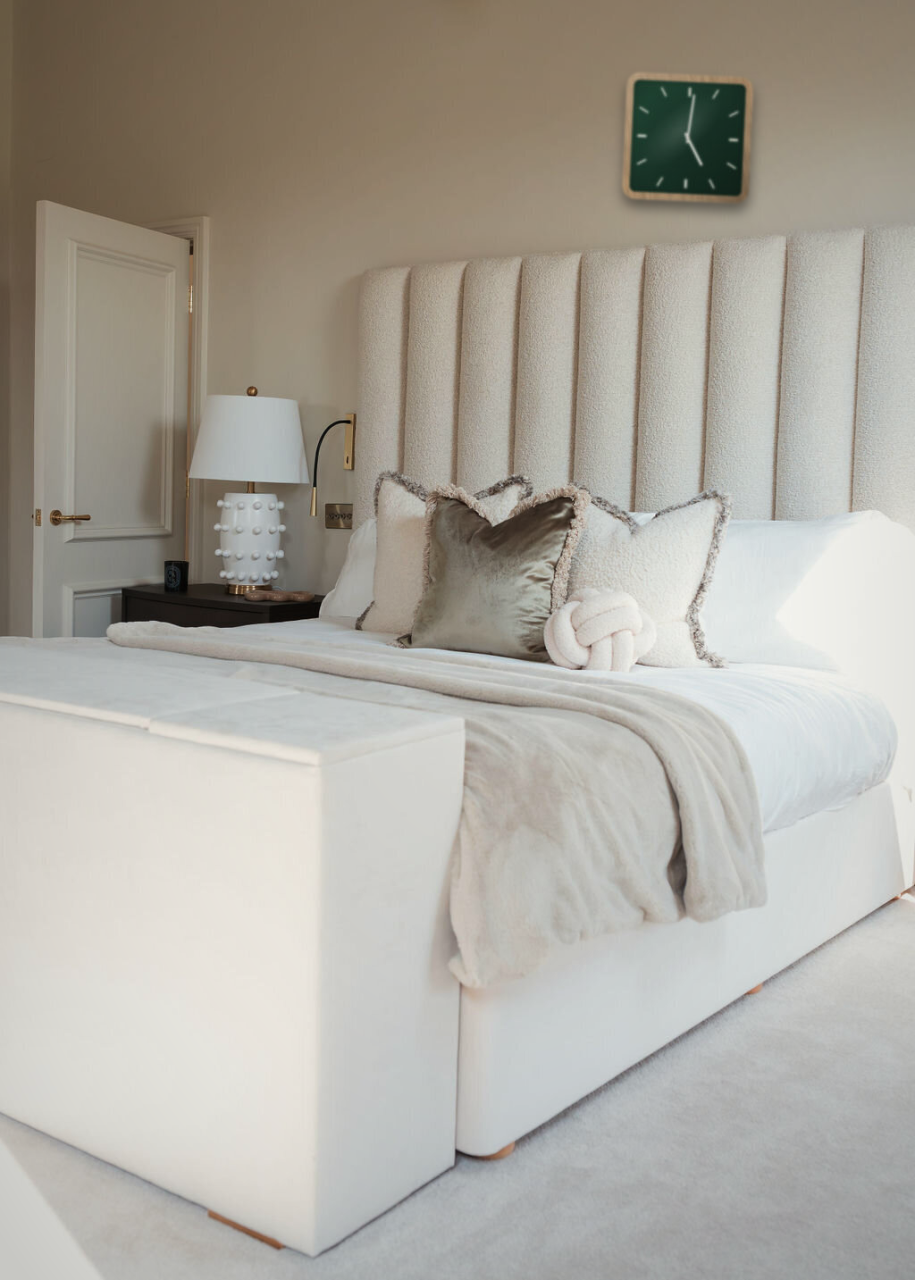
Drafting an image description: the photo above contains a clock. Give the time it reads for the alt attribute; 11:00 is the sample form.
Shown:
5:01
